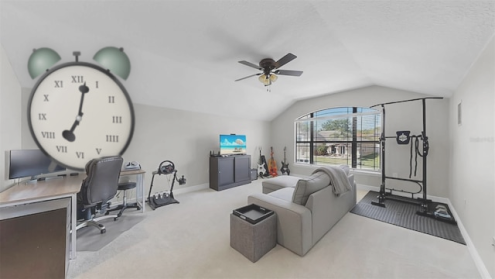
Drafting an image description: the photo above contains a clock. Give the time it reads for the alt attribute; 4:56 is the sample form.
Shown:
7:02
